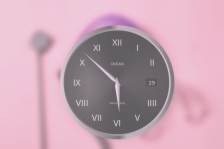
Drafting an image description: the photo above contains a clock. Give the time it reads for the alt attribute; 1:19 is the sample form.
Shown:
5:52
